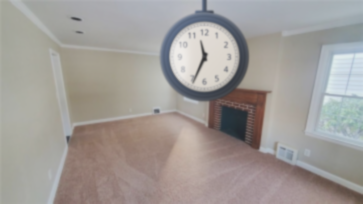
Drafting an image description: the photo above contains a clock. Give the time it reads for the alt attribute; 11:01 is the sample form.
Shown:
11:34
